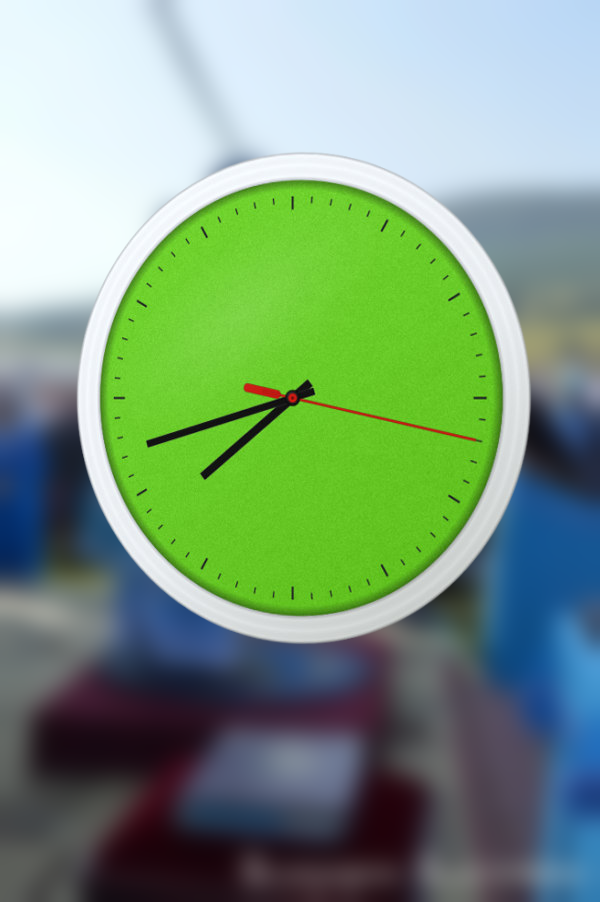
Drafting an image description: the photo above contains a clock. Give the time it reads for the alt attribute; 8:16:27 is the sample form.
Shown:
7:42:17
